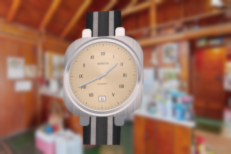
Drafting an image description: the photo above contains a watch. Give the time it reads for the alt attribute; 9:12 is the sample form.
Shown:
1:41
